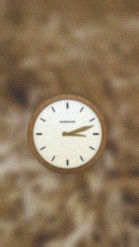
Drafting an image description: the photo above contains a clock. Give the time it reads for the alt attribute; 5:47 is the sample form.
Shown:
3:12
